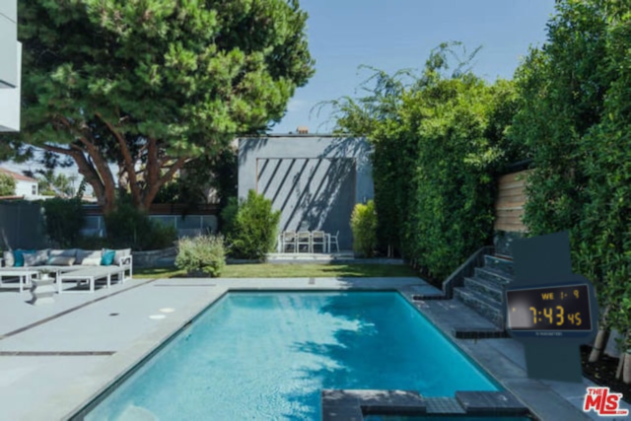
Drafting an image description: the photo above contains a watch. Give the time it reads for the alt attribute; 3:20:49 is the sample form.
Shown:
7:43:45
